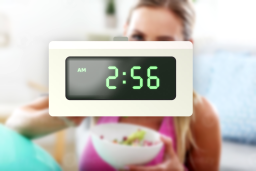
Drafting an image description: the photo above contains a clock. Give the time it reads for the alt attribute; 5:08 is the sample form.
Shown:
2:56
